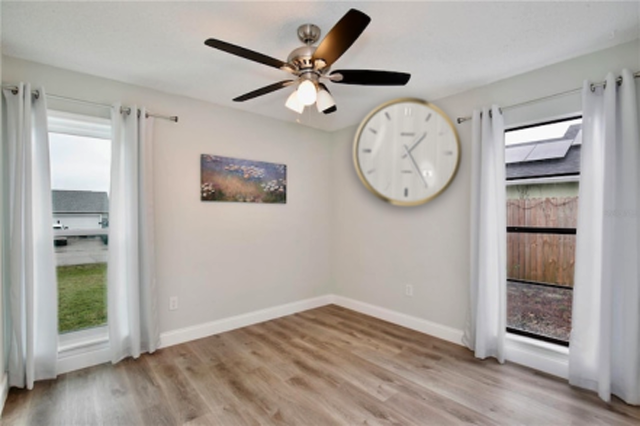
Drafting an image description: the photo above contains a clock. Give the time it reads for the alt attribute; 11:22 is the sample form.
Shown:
1:25
